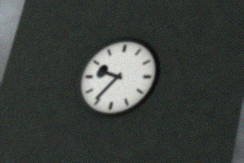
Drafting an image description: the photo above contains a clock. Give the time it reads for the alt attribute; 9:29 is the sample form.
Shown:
9:36
